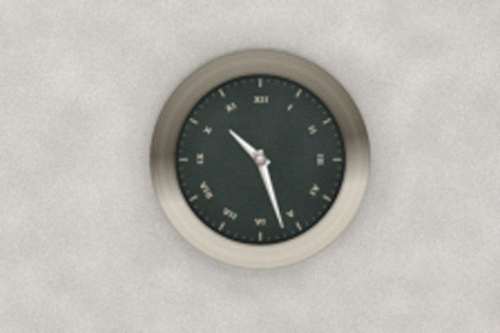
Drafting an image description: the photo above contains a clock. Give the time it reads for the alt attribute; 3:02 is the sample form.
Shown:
10:27
